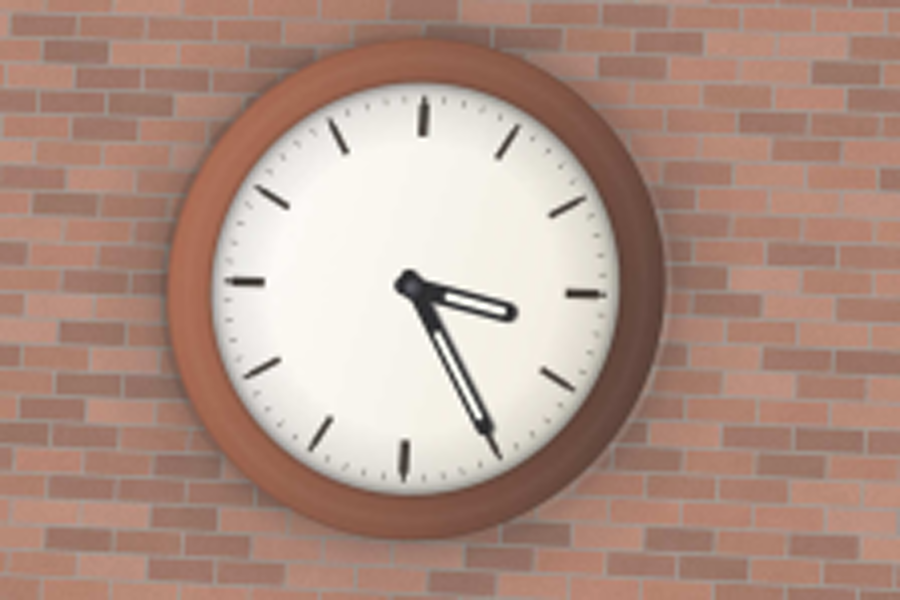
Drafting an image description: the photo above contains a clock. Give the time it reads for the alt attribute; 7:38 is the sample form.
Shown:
3:25
